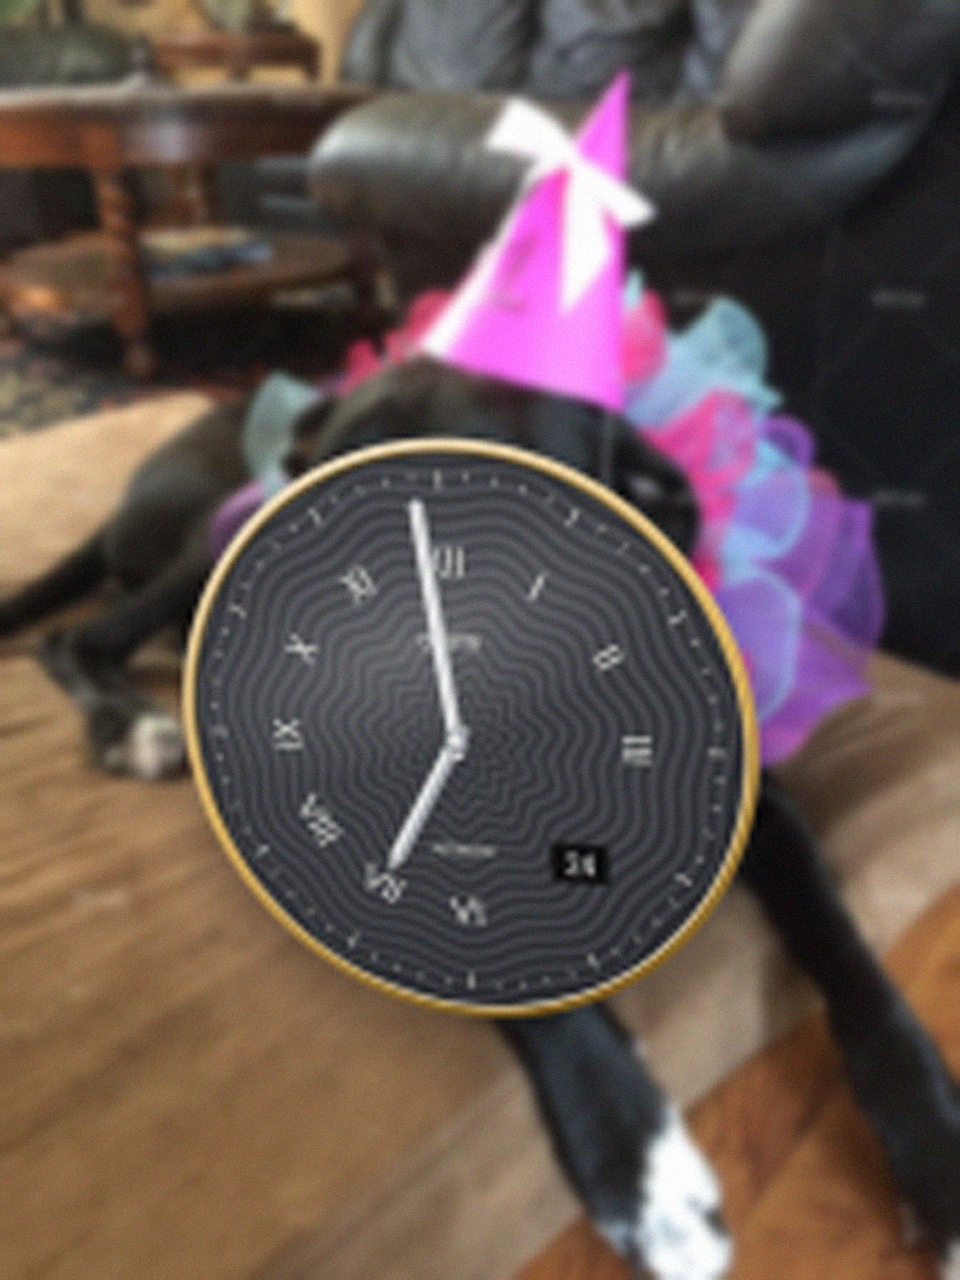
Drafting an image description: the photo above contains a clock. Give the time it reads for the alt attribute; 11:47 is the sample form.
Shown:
6:59
